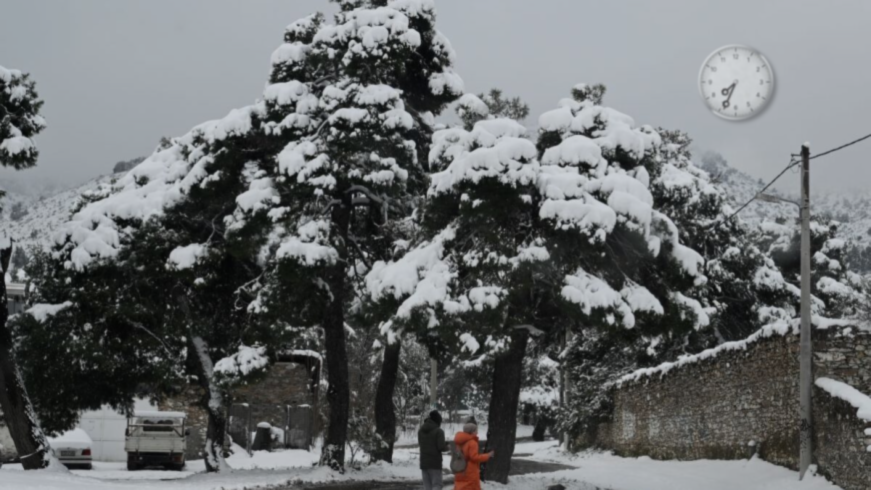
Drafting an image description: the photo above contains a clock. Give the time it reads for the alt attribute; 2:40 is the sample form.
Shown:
7:34
